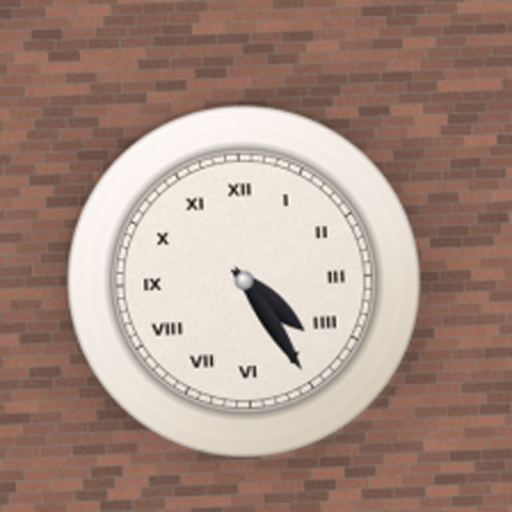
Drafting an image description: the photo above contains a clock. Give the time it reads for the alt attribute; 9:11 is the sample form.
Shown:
4:25
